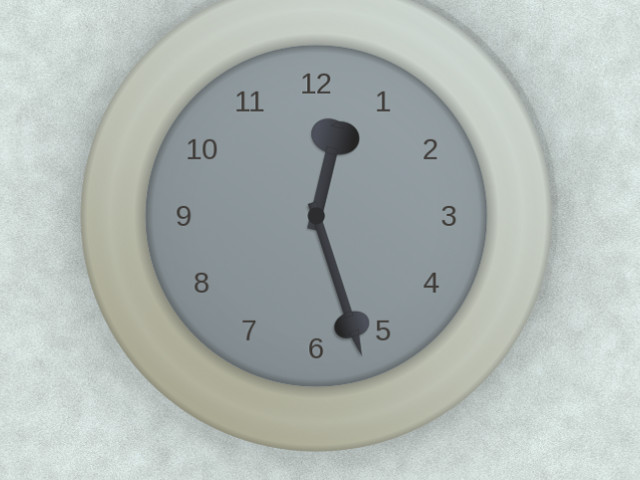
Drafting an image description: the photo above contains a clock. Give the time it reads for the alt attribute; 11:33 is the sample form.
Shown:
12:27
